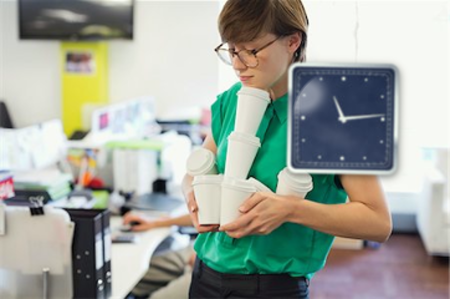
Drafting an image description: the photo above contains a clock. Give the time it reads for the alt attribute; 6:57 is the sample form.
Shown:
11:14
